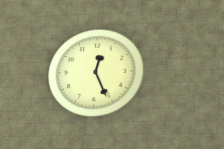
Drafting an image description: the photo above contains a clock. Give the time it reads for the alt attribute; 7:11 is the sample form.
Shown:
12:26
